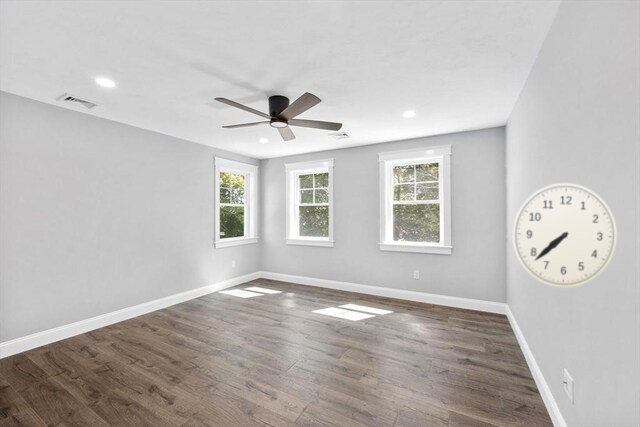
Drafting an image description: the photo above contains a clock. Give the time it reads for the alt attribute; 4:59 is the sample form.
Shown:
7:38
